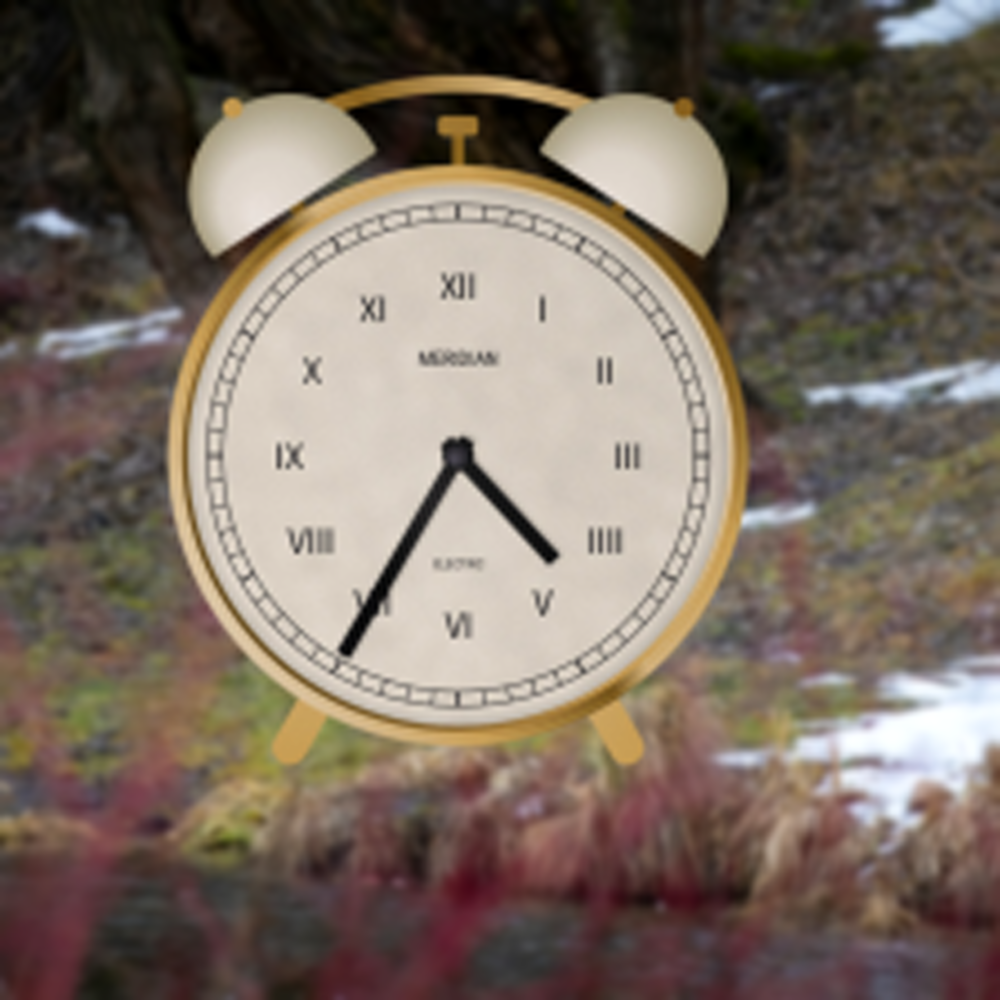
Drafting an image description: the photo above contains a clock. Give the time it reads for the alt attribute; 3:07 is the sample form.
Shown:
4:35
